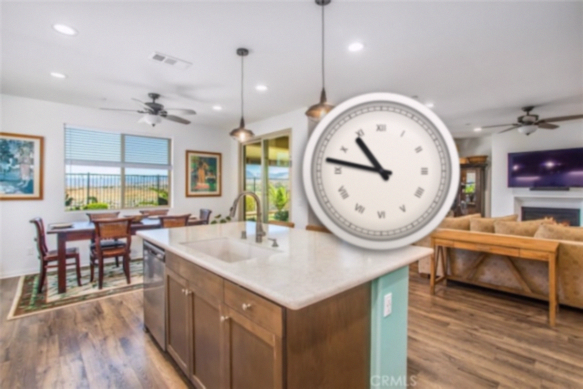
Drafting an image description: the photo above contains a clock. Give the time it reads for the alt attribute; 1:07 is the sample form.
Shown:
10:47
